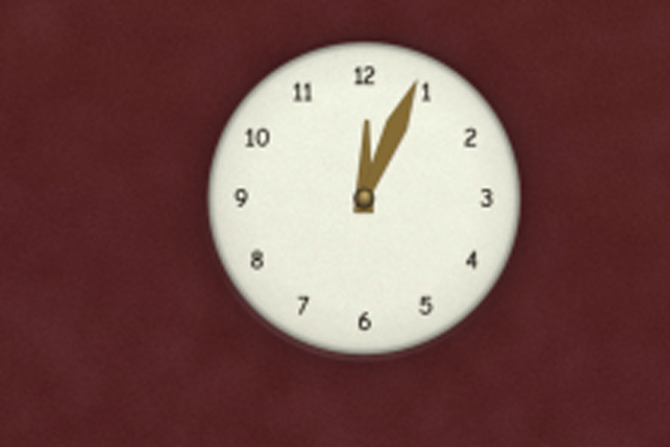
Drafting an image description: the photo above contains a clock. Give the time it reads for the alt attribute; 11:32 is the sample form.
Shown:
12:04
